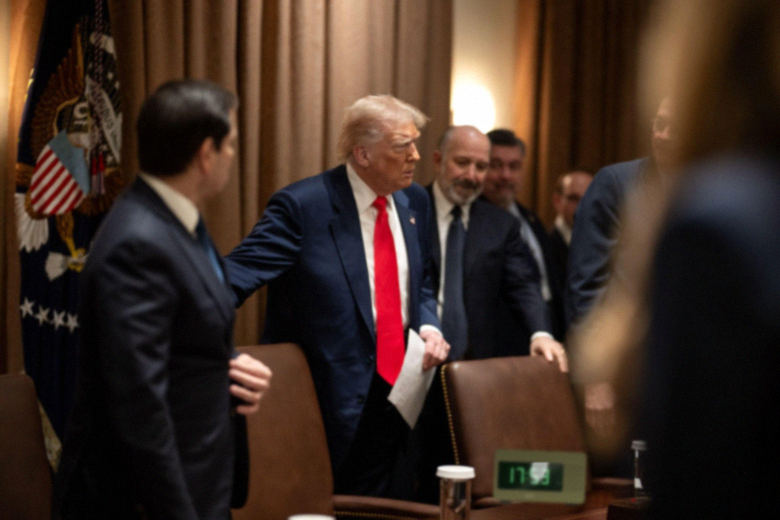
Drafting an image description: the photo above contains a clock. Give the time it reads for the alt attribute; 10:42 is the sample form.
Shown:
17:53
